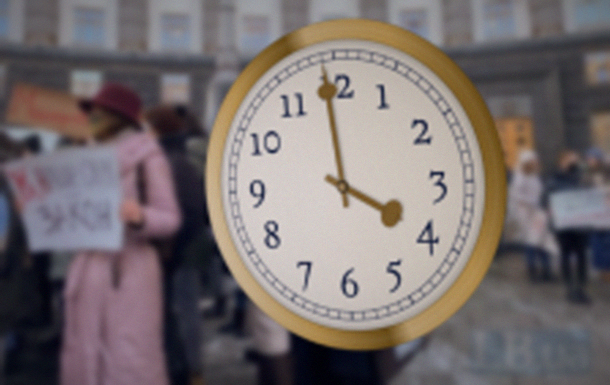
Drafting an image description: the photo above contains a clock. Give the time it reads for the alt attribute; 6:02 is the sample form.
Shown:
3:59
